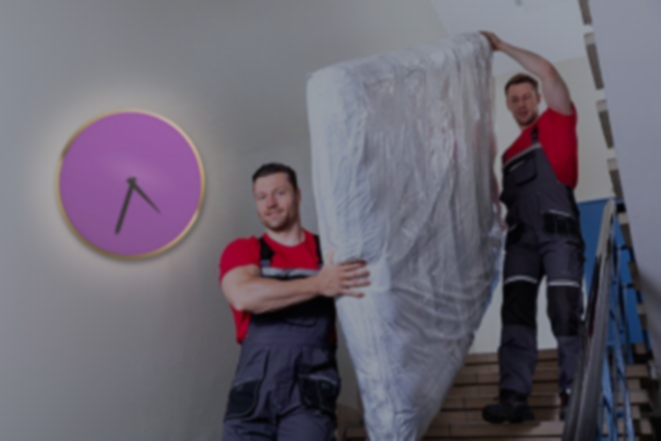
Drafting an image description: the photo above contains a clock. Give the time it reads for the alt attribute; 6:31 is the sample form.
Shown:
4:33
